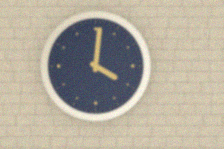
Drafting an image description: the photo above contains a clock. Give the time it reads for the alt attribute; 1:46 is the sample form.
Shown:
4:01
